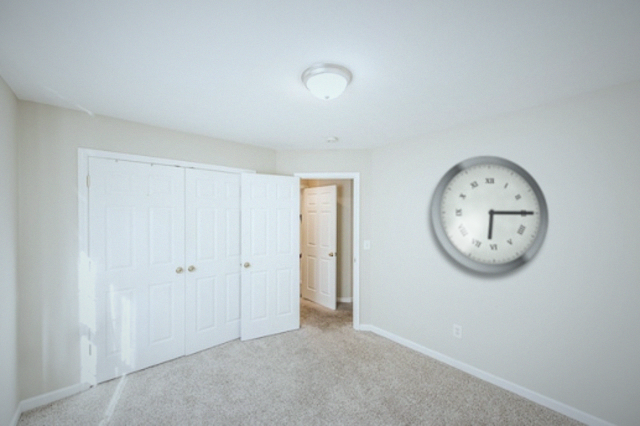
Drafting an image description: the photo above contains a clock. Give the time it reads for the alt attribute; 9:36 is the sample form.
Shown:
6:15
